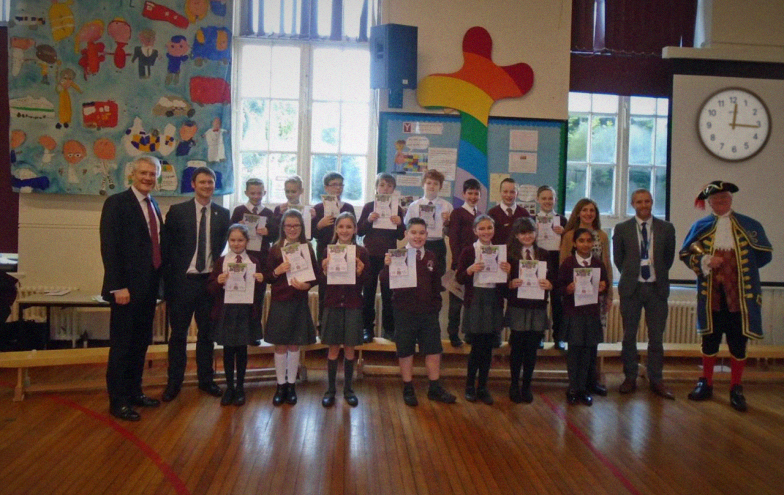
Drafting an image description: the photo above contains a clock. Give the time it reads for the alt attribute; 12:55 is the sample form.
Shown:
12:16
